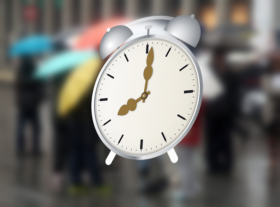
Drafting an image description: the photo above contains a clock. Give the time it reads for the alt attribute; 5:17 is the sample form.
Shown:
8:01
